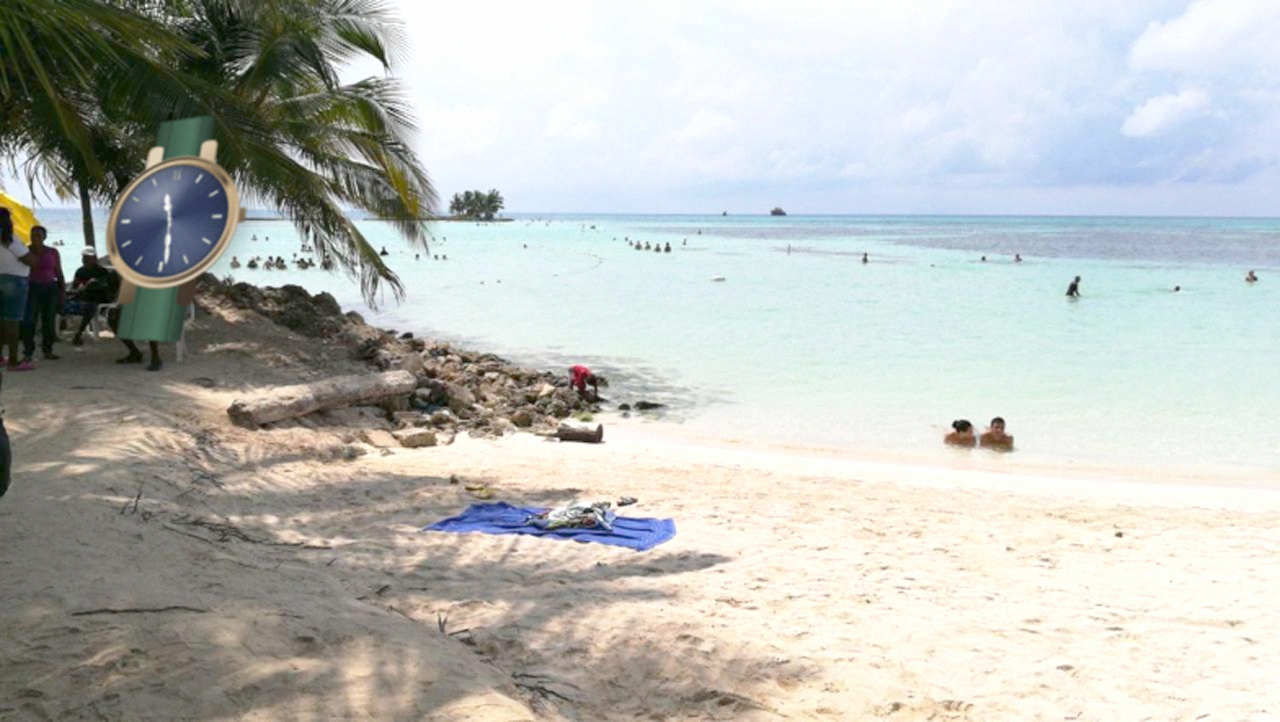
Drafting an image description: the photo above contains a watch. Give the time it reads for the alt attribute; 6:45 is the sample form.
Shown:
11:29
